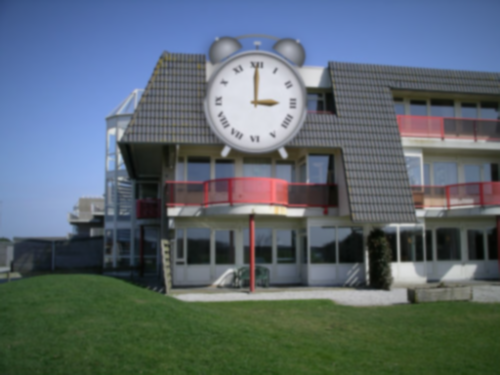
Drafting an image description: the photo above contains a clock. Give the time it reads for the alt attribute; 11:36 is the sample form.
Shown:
3:00
